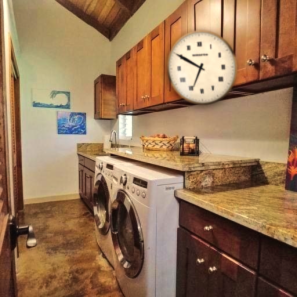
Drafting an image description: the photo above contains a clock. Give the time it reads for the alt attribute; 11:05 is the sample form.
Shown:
6:50
